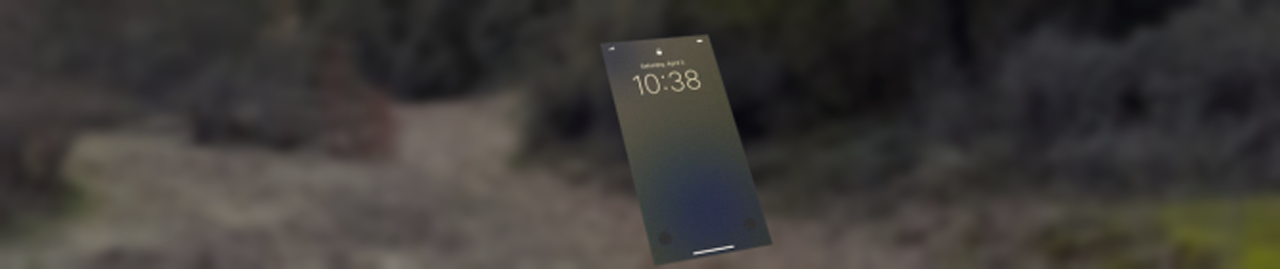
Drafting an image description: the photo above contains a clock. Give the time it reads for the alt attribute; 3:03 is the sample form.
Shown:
10:38
